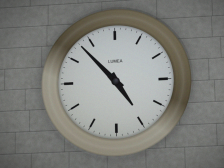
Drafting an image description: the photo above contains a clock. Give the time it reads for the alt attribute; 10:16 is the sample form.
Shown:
4:53
